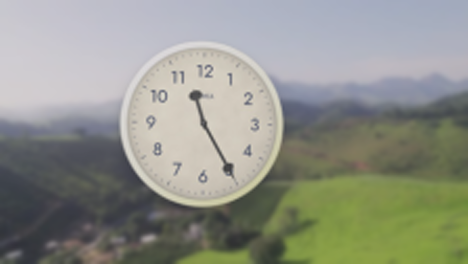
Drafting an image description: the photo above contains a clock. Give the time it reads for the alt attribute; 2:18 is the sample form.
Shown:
11:25
